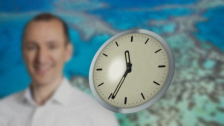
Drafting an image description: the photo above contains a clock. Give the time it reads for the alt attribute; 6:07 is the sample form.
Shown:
11:34
